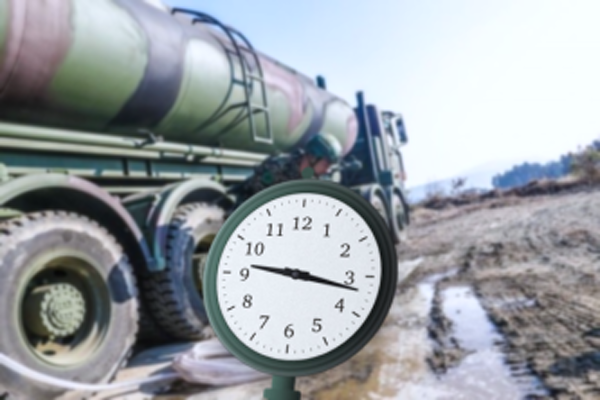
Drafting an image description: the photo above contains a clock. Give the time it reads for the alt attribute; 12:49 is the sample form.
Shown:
9:17
